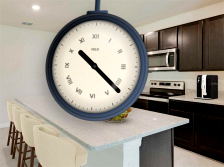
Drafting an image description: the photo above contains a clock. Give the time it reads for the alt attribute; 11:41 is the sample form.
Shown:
10:22
